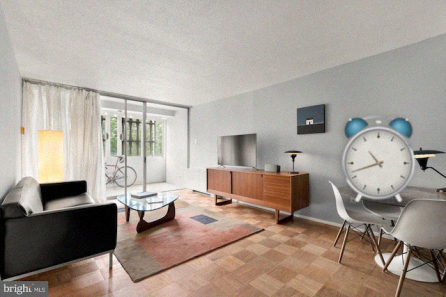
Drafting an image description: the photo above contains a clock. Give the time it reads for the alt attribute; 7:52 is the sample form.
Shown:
10:42
